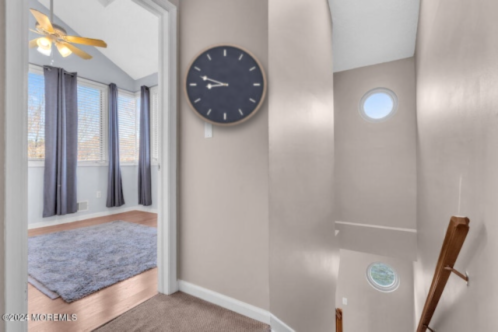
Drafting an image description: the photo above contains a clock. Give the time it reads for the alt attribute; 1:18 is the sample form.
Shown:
8:48
